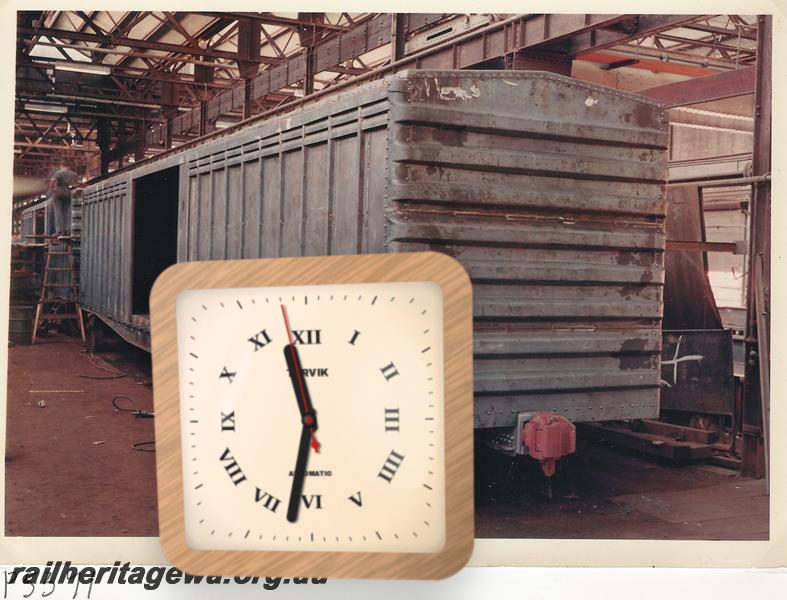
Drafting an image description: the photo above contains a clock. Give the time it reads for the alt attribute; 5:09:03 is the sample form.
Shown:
11:31:58
